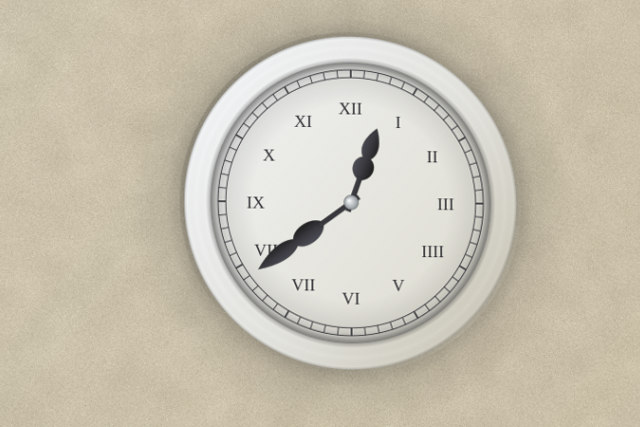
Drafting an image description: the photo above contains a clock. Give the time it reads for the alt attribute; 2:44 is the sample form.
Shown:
12:39
